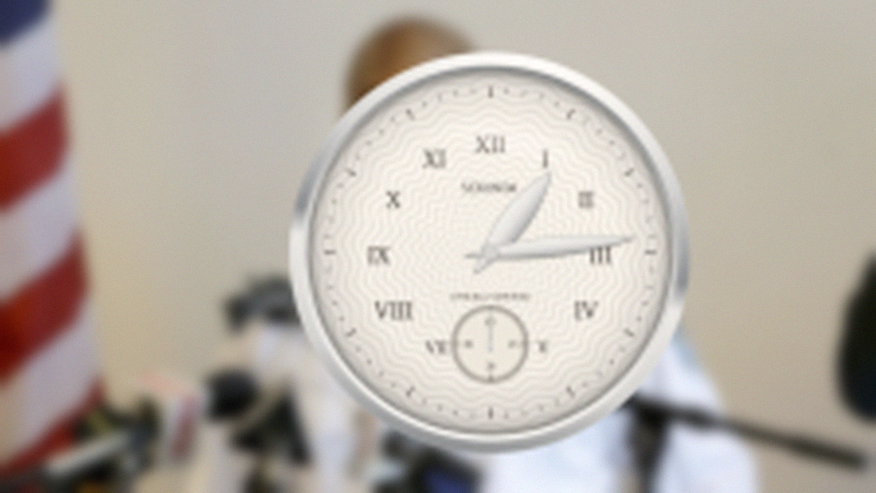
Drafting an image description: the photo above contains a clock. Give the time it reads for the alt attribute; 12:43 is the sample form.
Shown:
1:14
